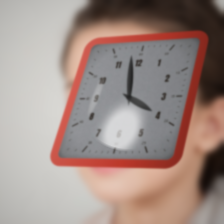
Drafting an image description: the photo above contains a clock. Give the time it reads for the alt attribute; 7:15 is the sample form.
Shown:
3:58
